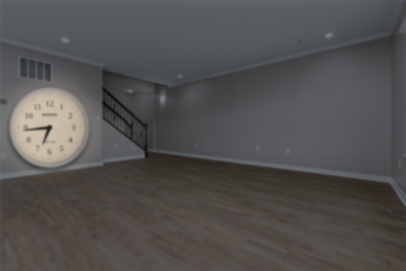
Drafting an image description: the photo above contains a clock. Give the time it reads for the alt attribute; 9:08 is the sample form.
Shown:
6:44
